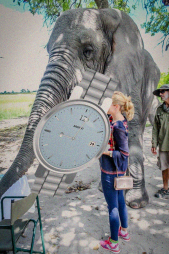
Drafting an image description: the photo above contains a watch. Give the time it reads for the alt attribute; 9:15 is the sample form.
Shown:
9:02
